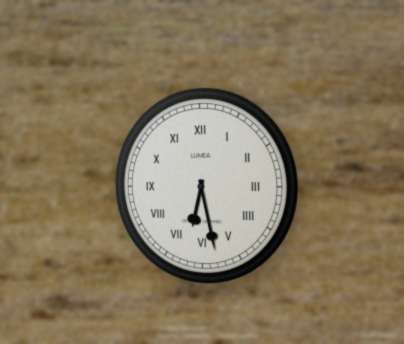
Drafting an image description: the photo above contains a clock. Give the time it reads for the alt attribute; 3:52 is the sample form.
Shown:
6:28
